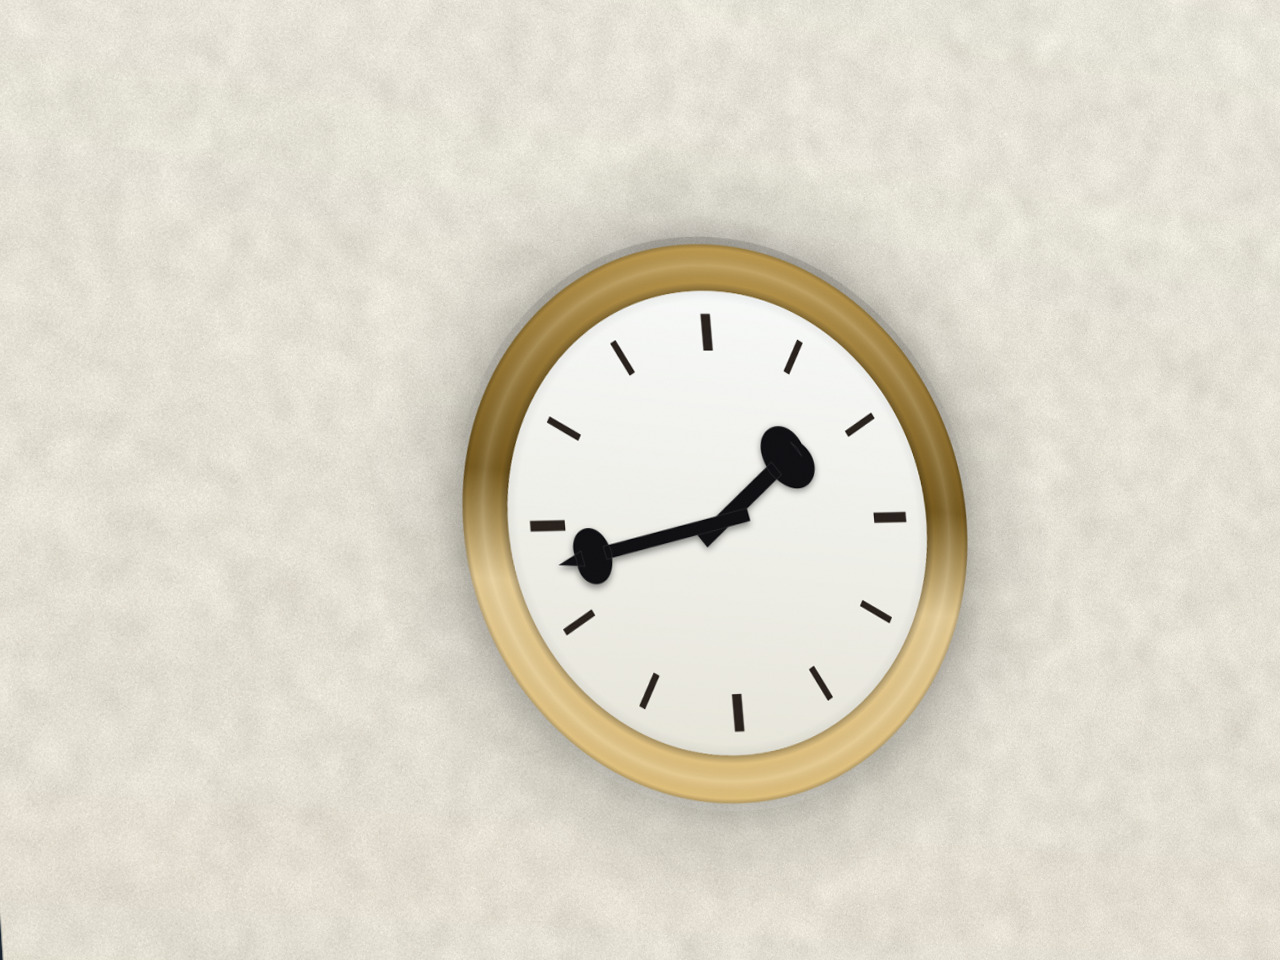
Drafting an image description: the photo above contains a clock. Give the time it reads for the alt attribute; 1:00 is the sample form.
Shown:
1:43
